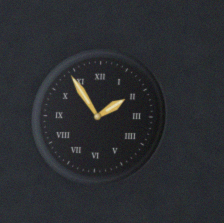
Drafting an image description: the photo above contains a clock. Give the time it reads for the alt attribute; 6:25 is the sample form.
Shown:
1:54
